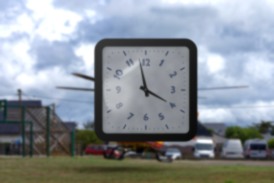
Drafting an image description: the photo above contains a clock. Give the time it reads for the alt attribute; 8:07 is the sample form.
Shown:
3:58
